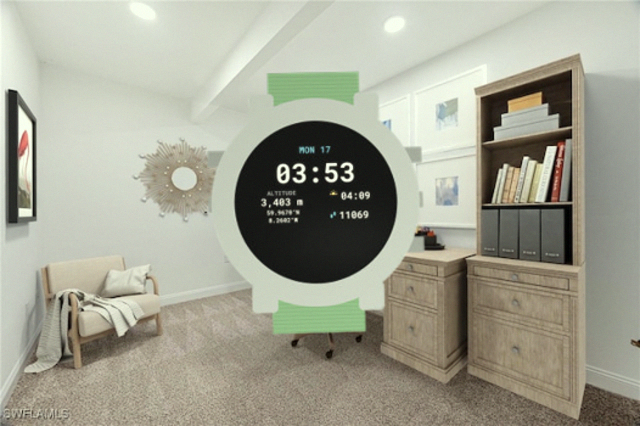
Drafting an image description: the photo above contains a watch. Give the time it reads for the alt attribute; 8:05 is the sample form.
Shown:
3:53
